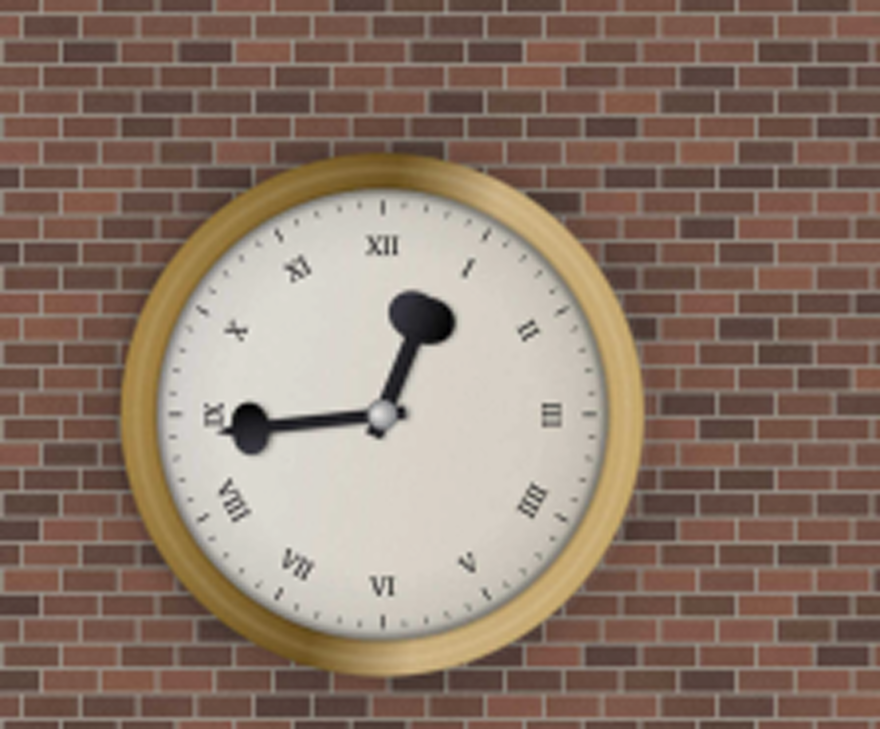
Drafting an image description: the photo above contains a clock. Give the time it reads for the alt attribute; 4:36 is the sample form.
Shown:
12:44
